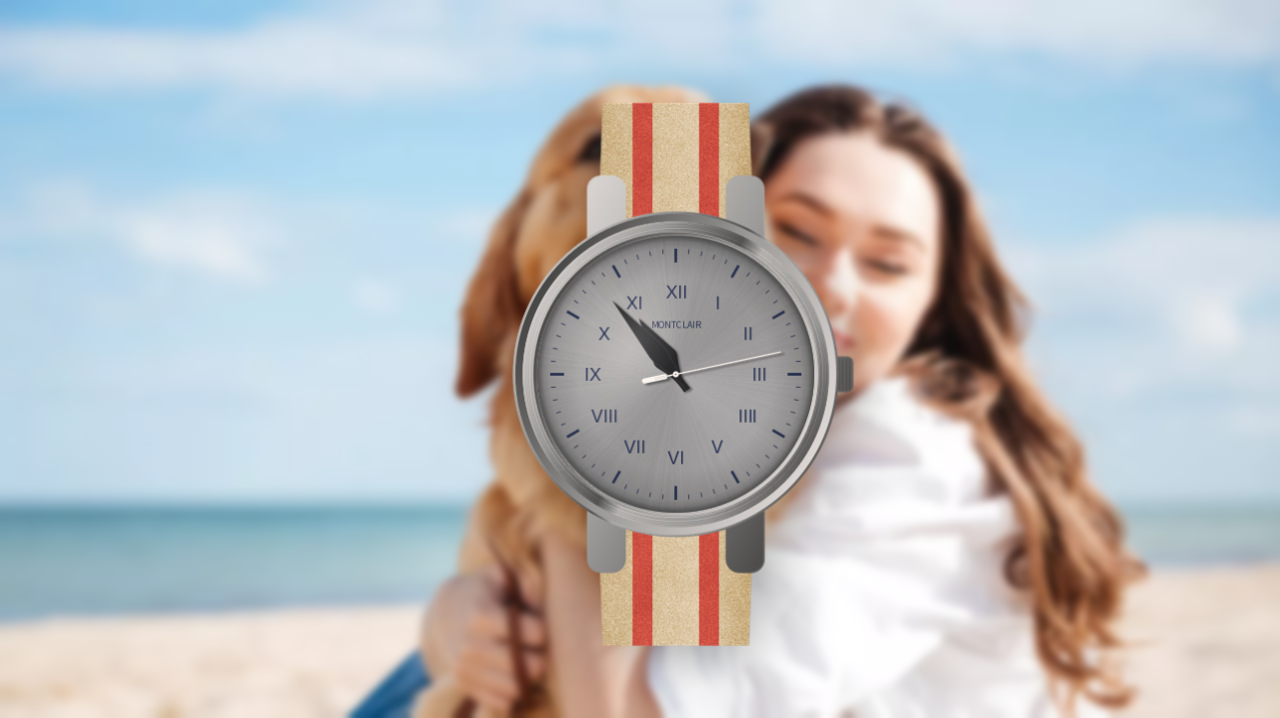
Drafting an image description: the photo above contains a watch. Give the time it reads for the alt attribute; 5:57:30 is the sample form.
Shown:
10:53:13
